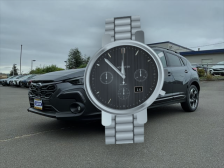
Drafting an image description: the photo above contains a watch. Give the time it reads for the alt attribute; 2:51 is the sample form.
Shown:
11:53
